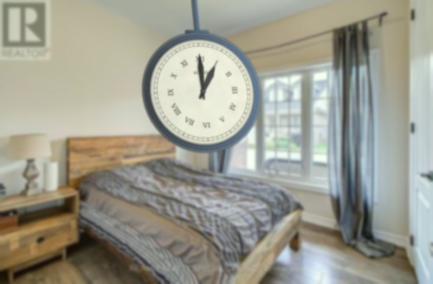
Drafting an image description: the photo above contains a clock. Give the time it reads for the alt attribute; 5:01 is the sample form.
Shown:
1:00
